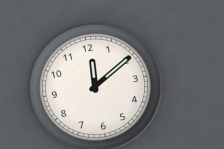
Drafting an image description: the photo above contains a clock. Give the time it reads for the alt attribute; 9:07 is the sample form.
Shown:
12:10
